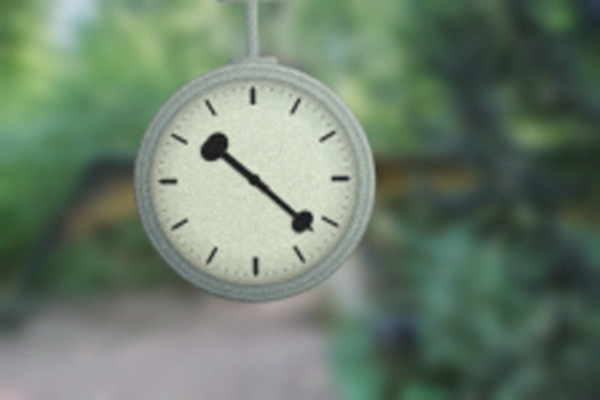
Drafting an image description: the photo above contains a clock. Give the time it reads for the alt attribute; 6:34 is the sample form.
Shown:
10:22
